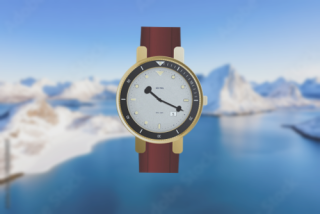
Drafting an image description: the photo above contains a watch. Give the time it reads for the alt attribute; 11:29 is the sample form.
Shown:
10:19
